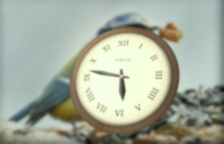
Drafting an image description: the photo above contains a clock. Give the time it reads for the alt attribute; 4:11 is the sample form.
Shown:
5:47
